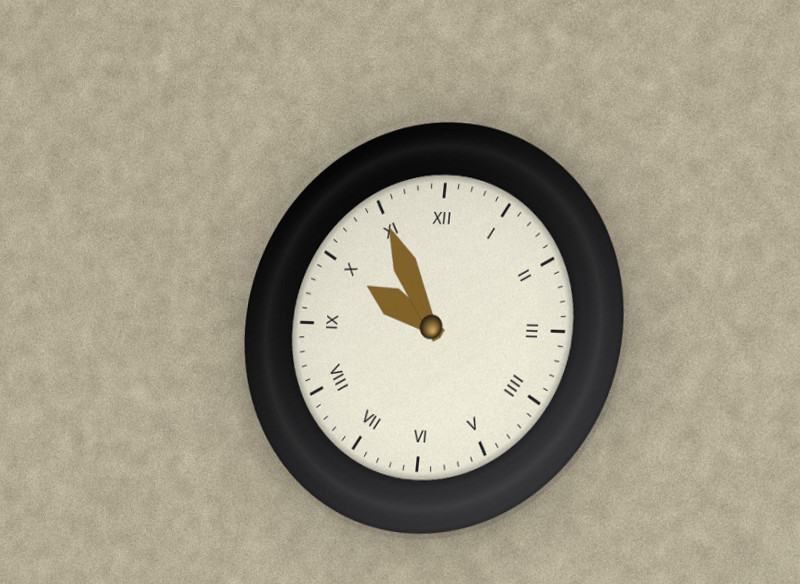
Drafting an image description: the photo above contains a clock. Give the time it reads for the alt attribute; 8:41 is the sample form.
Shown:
9:55
